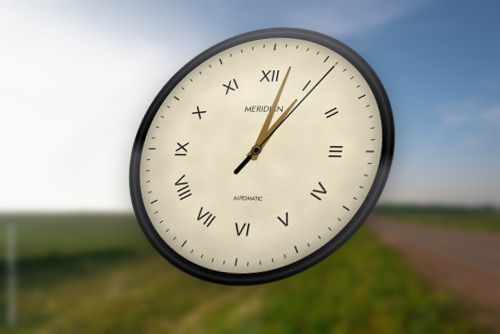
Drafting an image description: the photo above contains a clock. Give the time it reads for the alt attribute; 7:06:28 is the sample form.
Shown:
1:02:06
